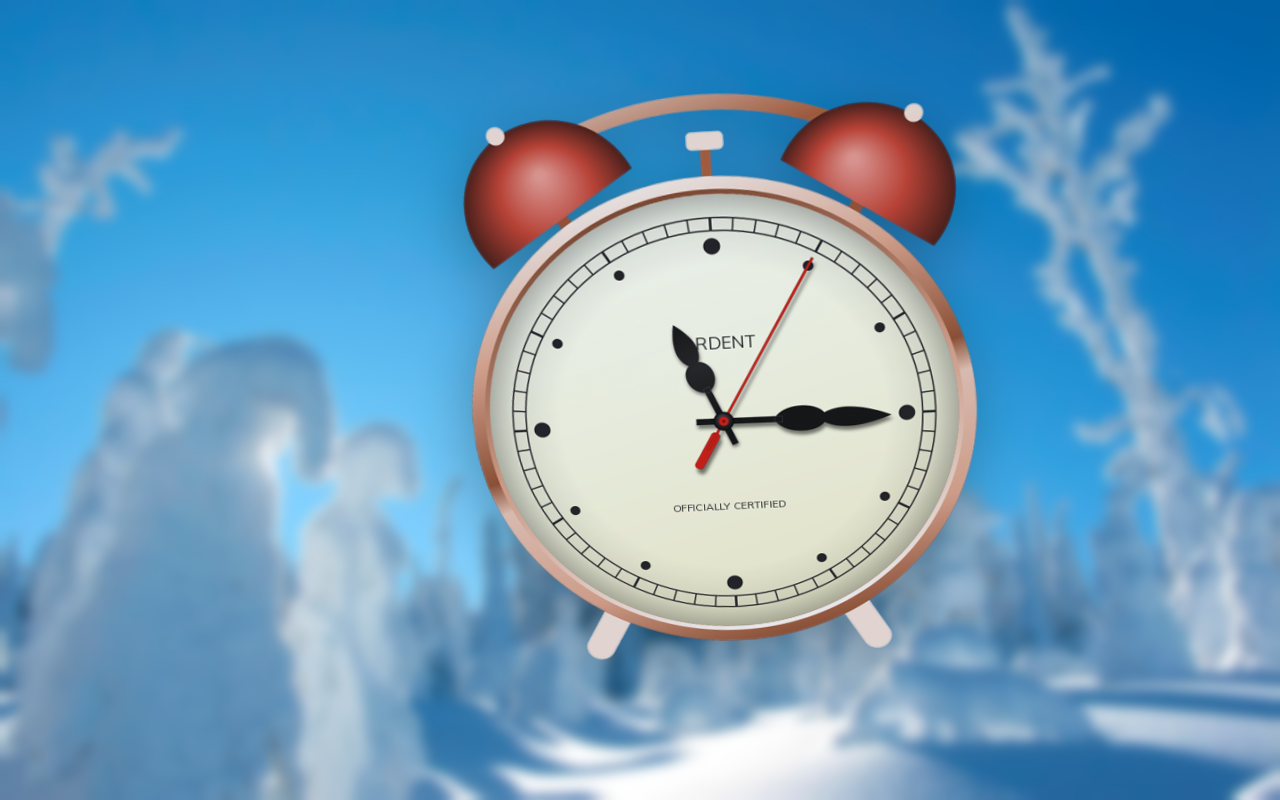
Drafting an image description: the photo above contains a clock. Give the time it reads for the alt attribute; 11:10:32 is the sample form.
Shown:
11:15:05
